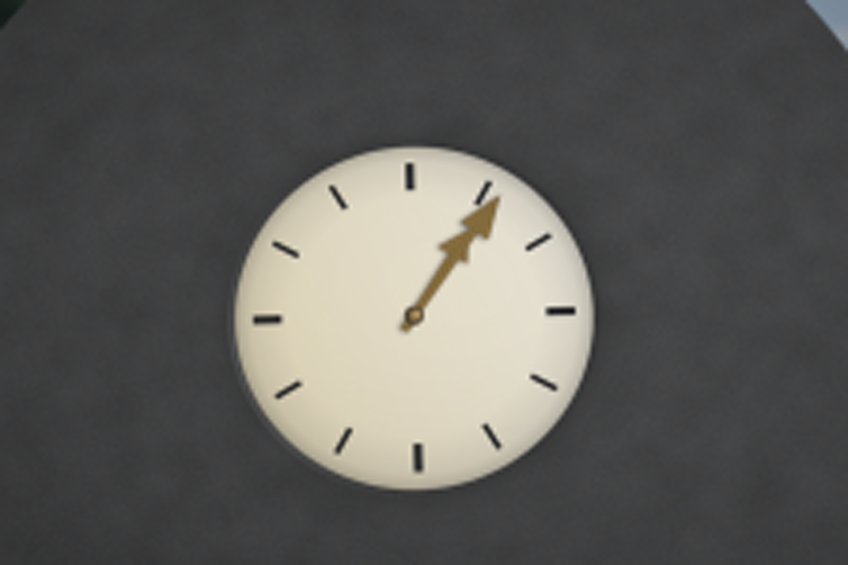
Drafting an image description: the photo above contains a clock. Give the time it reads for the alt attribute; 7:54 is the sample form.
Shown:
1:06
